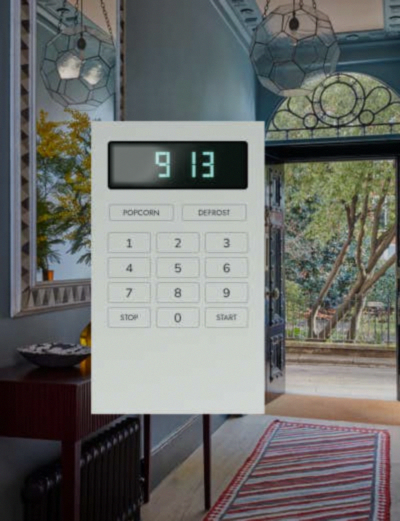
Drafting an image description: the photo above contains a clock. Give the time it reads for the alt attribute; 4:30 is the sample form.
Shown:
9:13
